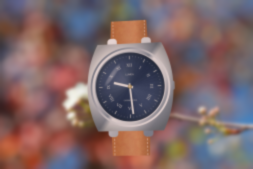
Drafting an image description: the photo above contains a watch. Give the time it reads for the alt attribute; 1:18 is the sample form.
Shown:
9:29
